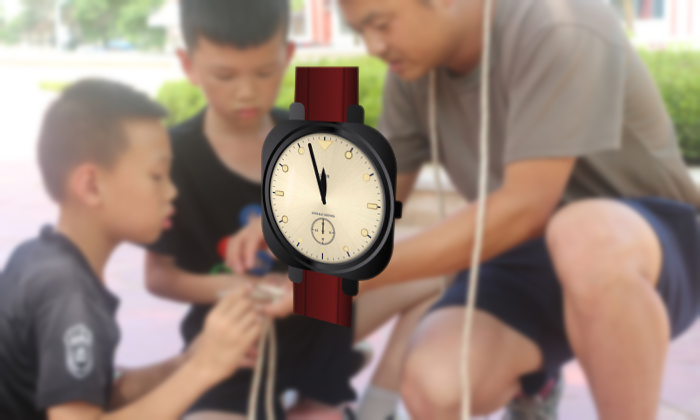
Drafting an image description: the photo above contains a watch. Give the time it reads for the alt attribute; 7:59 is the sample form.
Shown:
11:57
